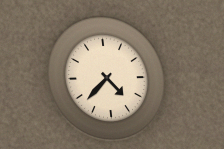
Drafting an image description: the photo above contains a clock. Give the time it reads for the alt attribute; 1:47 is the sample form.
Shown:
4:38
